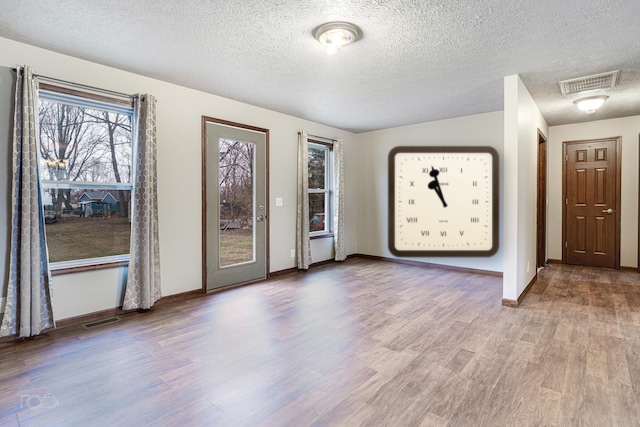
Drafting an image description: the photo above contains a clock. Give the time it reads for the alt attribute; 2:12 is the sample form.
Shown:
10:57
